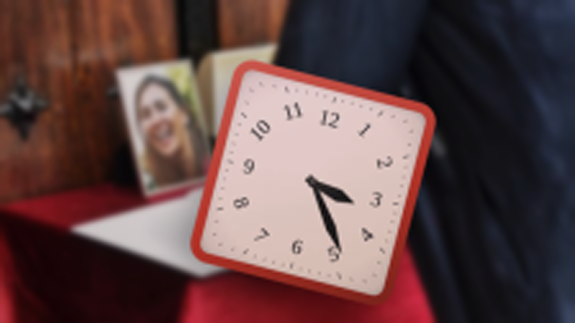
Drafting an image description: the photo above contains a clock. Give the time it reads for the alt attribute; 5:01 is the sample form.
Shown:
3:24
